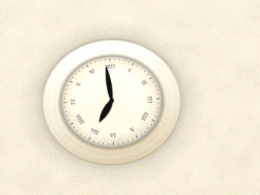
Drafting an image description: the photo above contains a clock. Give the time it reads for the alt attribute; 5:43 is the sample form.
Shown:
6:59
